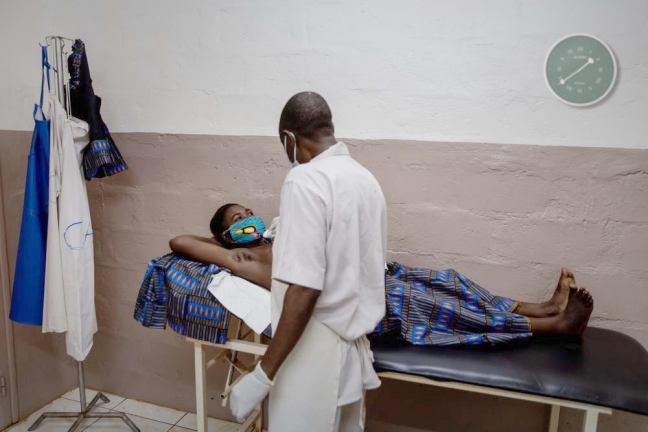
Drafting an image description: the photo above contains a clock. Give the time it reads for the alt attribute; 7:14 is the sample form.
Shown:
1:39
